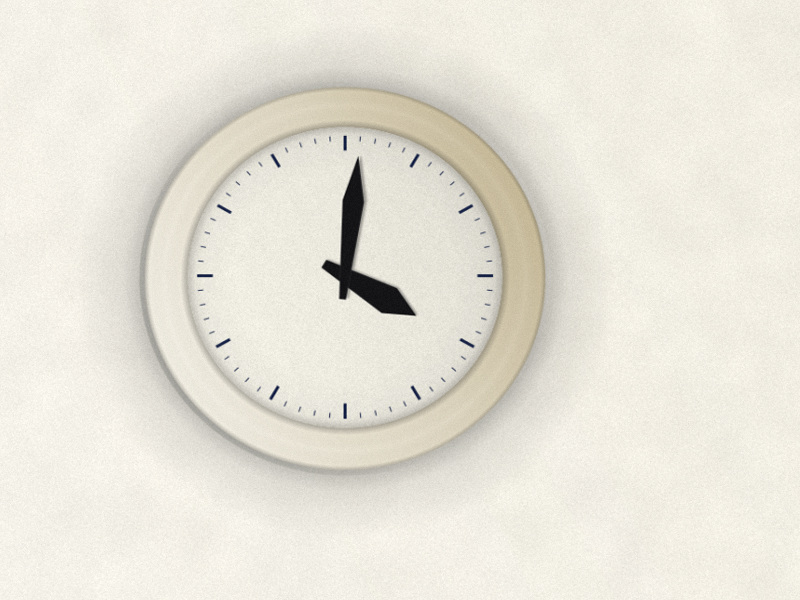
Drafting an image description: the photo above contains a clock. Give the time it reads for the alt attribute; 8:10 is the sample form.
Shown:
4:01
